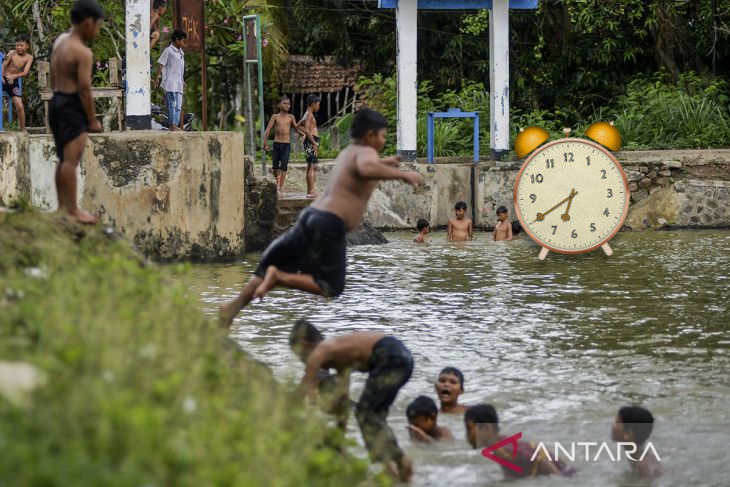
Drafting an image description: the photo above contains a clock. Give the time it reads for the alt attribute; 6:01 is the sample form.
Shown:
6:40
